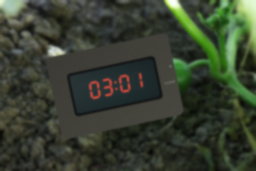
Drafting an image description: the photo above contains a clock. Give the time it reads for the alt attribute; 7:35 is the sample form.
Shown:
3:01
